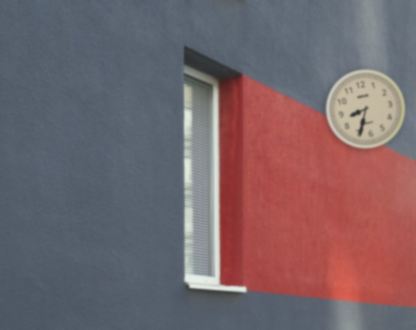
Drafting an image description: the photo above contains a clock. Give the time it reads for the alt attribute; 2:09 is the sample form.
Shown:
8:34
